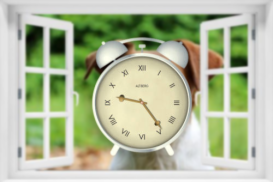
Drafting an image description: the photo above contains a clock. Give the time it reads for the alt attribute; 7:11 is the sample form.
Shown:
9:24
